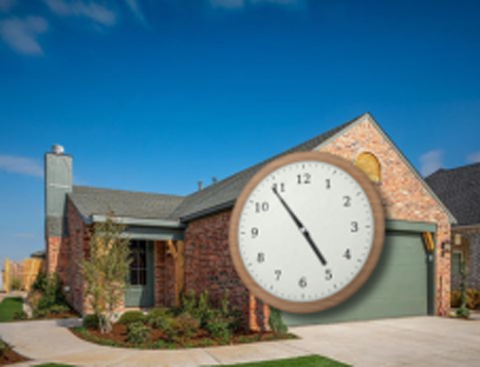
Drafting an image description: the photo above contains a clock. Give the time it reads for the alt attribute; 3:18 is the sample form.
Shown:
4:54
